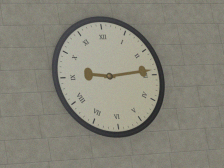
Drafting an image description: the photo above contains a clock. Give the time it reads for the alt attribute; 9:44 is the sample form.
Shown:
9:14
